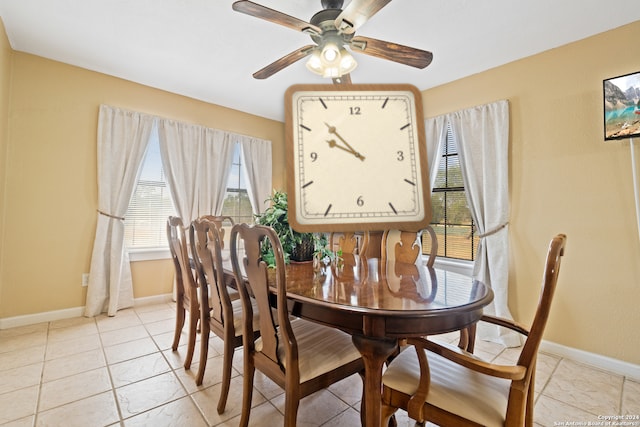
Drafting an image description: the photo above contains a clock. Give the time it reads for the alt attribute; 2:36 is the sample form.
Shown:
9:53
